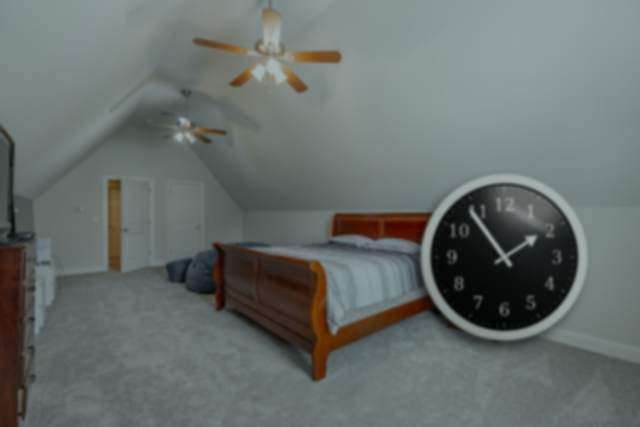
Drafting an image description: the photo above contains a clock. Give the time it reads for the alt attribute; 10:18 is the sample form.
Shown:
1:54
